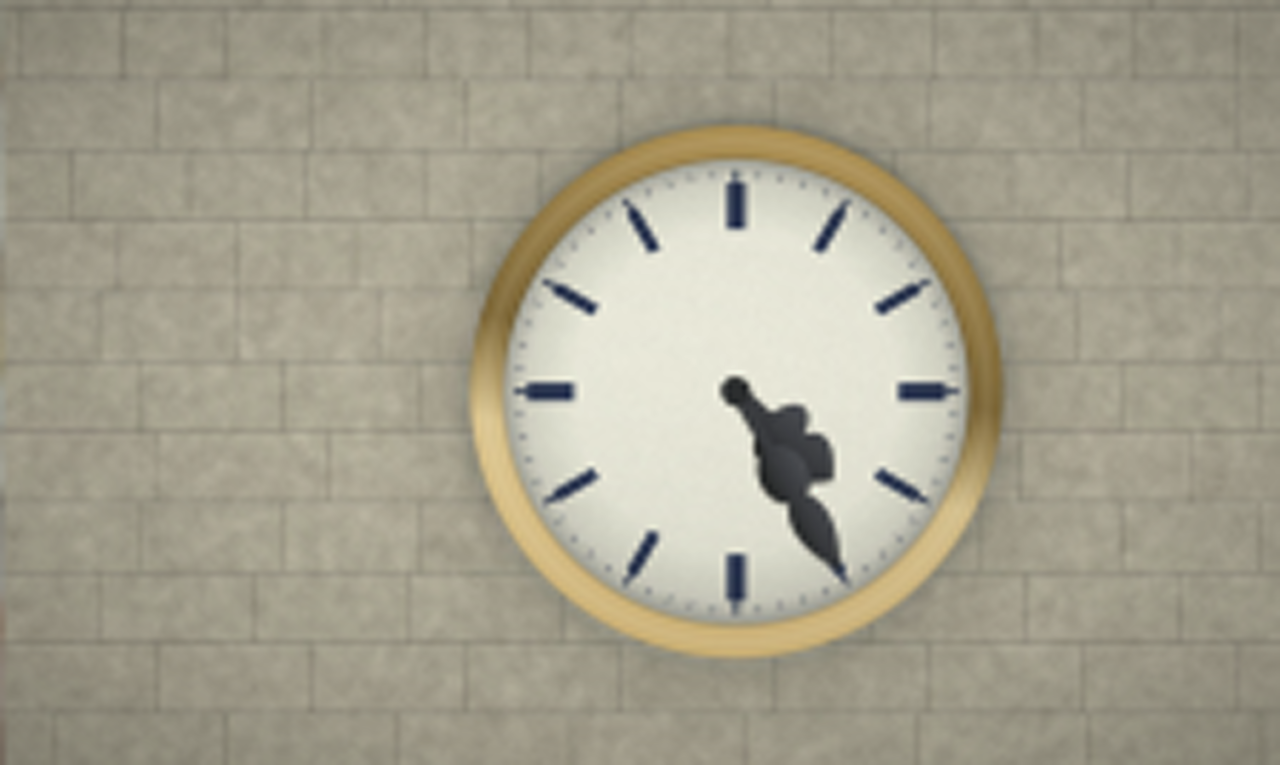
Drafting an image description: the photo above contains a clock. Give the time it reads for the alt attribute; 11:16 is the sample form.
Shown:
4:25
